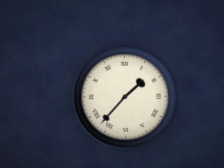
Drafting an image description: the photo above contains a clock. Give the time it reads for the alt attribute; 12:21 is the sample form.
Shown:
1:37
